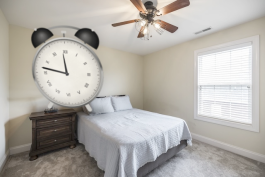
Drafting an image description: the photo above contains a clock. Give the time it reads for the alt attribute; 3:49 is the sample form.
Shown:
11:47
